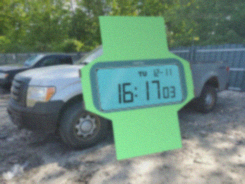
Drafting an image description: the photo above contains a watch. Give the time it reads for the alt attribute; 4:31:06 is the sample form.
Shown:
16:17:03
